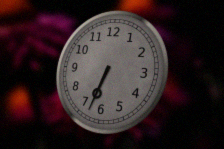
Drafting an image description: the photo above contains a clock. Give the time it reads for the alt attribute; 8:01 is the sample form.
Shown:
6:33
